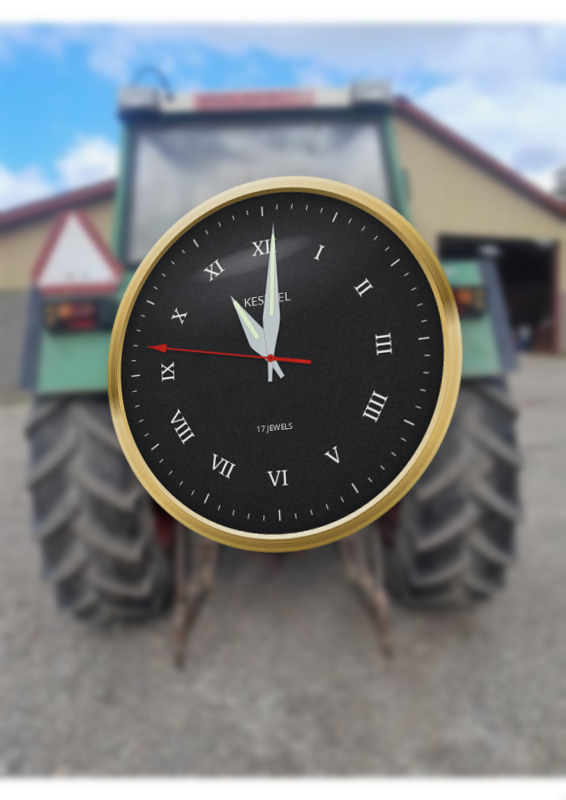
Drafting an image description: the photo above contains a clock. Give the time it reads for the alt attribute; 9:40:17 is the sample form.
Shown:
11:00:47
